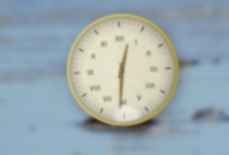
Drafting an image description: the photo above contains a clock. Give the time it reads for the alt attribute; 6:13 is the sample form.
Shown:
12:31
